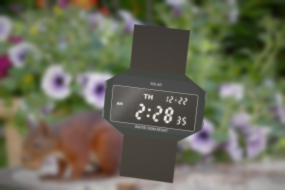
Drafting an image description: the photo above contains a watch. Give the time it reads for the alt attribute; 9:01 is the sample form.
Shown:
2:28
